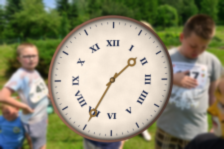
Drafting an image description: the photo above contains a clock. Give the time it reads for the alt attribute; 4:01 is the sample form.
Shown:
1:35
